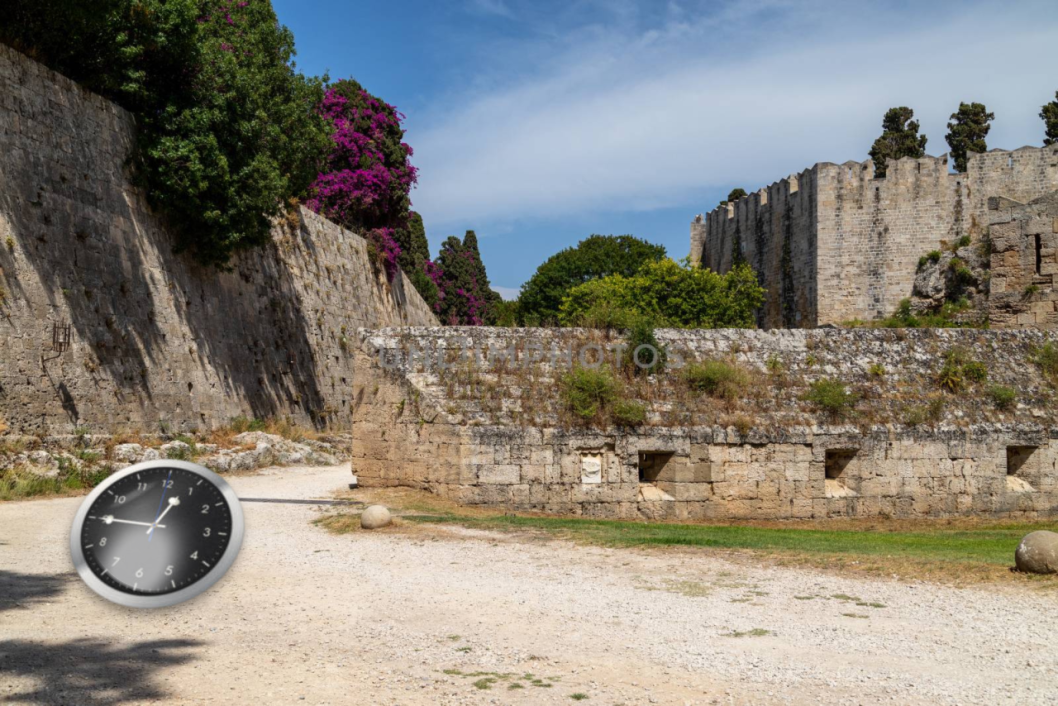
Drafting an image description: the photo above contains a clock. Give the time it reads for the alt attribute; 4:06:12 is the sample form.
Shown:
12:45:00
